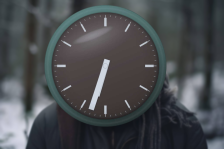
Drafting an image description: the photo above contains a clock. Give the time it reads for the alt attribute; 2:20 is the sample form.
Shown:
6:33
